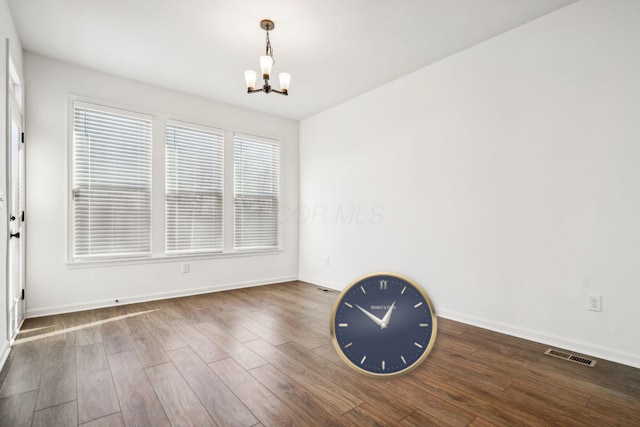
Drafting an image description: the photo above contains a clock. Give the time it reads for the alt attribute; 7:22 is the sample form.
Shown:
12:51
